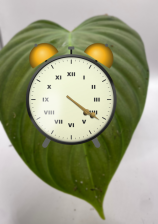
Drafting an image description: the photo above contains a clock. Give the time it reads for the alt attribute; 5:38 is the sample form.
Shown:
4:21
